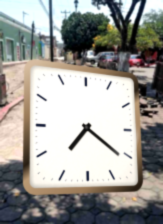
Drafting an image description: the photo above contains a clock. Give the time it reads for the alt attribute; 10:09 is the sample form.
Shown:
7:21
